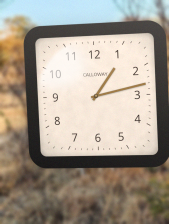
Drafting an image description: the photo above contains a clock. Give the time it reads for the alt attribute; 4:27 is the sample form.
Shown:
1:13
